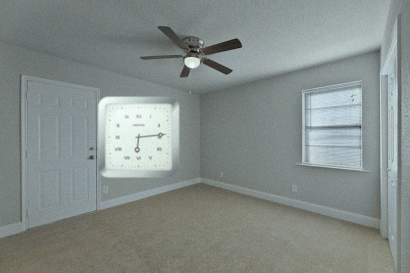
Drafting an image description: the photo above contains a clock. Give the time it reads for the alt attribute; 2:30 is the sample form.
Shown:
6:14
